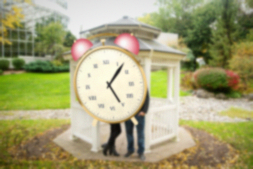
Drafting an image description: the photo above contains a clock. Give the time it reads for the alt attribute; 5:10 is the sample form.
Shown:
5:07
